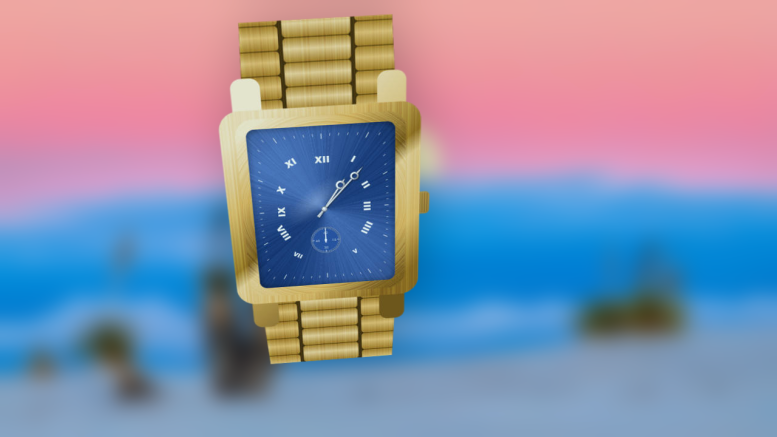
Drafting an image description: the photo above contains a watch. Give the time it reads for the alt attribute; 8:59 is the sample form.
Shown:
1:07
